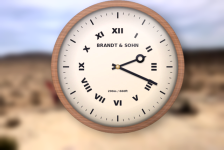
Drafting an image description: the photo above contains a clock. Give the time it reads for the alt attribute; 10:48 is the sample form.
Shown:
2:19
